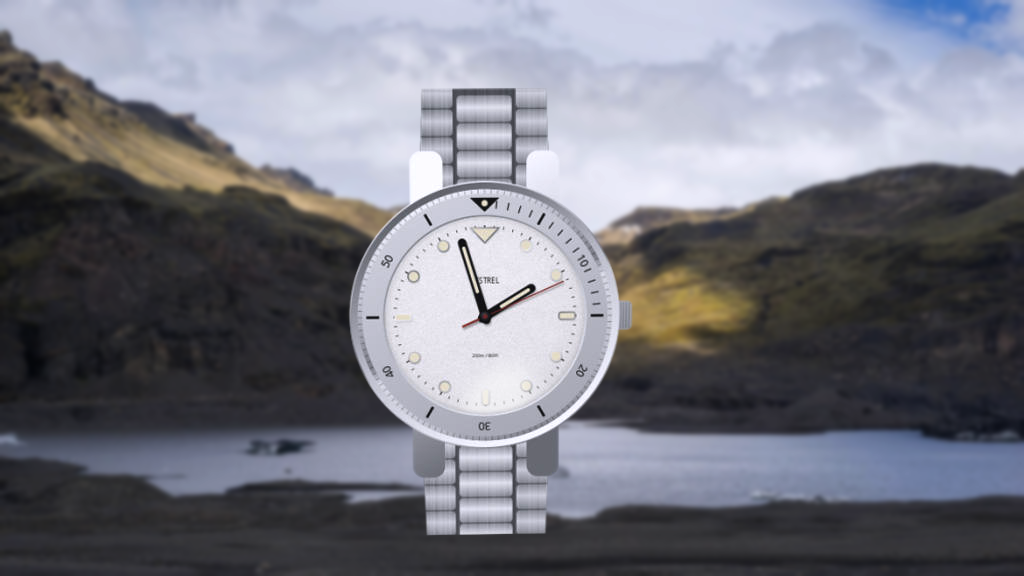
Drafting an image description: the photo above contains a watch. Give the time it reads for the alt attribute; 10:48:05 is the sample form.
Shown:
1:57:11
